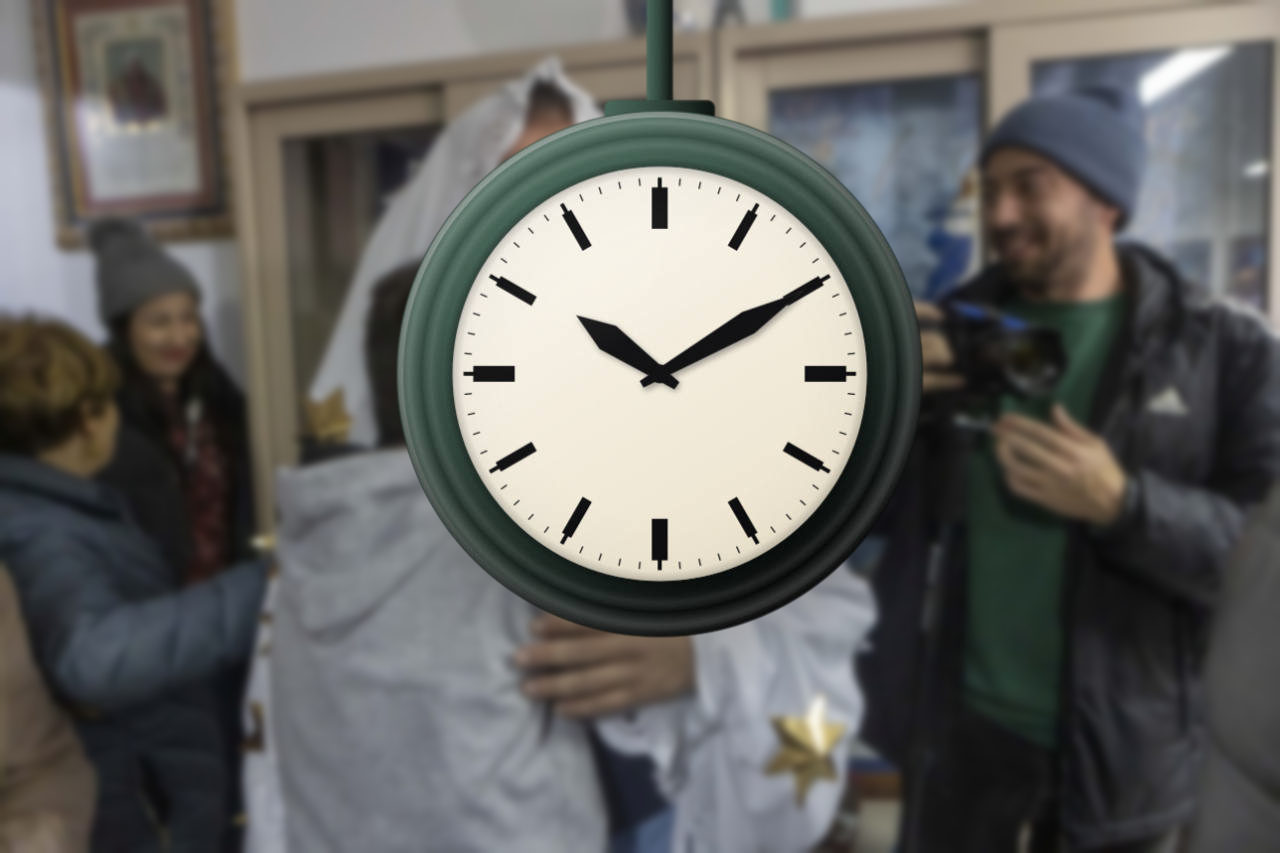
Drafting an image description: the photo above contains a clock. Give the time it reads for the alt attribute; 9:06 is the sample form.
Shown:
10:10
